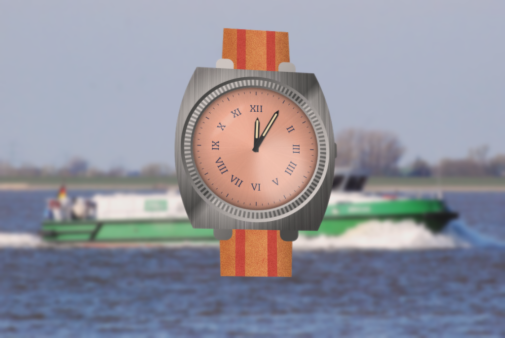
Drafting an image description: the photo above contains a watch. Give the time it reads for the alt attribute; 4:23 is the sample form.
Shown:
12:05
